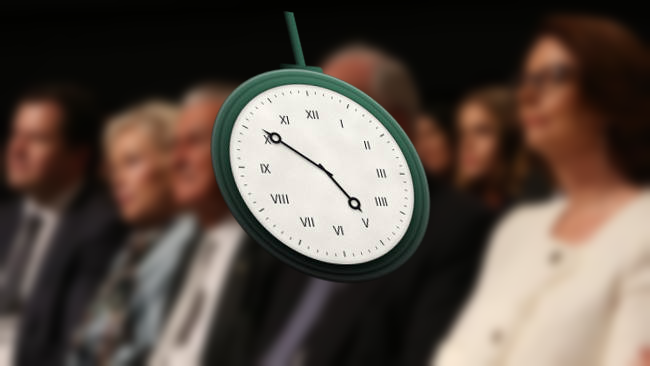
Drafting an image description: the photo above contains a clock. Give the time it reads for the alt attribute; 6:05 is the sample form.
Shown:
4:51
